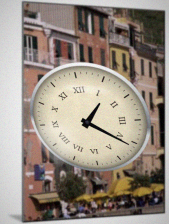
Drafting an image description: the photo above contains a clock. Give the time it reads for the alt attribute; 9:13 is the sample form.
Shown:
1:21
